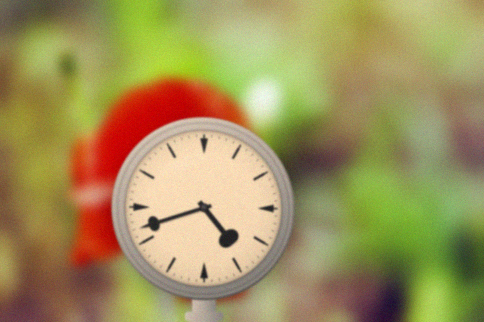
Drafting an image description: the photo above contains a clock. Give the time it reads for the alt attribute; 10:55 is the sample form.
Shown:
4:42
